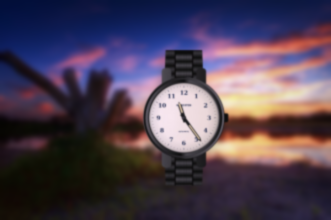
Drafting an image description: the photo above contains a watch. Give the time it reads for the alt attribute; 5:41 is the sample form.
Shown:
11:24
